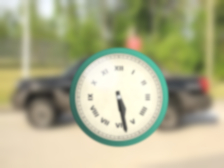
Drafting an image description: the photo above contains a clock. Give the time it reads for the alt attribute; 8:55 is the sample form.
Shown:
5:28
